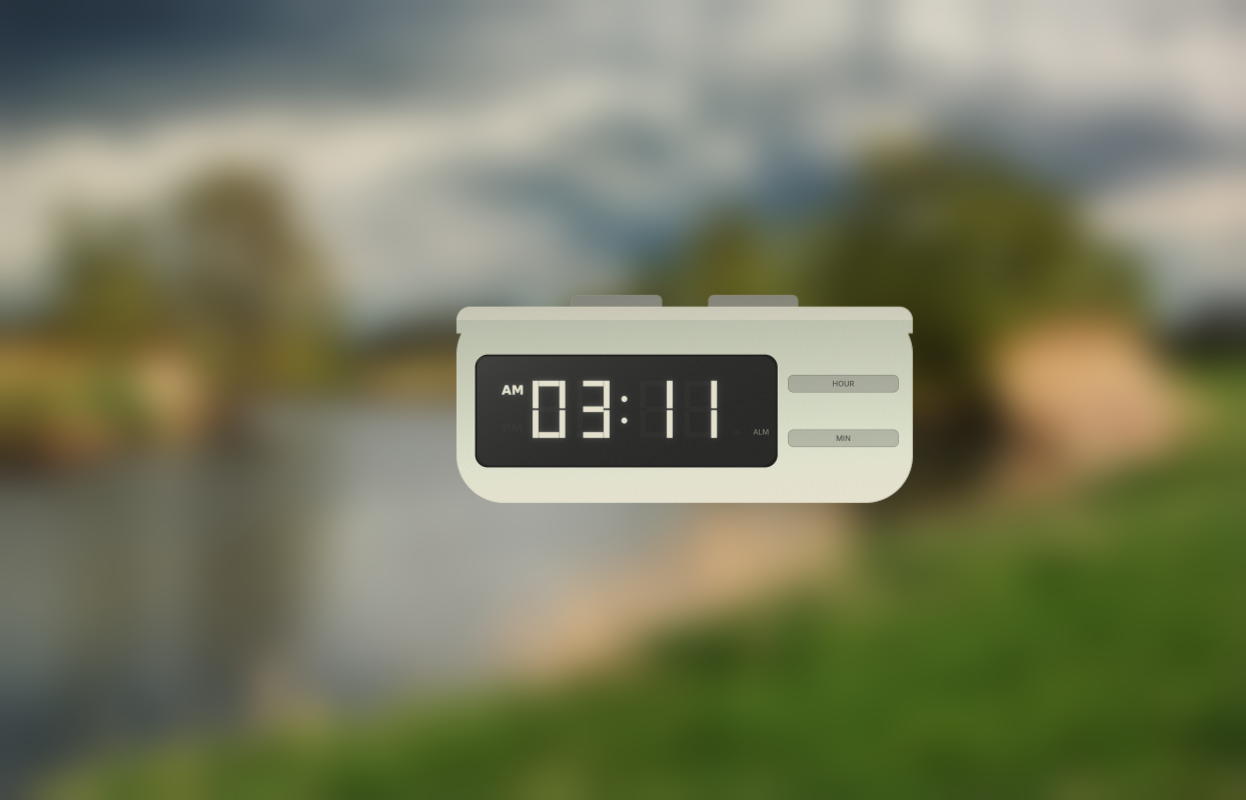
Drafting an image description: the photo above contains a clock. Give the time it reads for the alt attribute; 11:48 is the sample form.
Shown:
3:11
